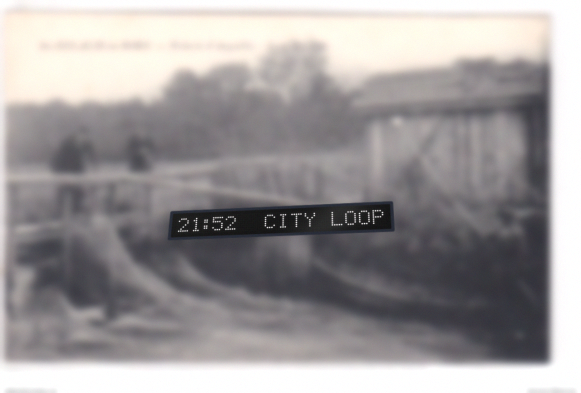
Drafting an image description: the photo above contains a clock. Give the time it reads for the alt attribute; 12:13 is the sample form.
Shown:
21:52
